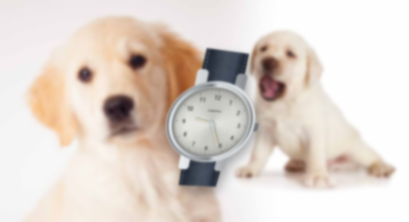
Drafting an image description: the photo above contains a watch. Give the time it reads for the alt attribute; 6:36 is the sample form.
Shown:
9:26
